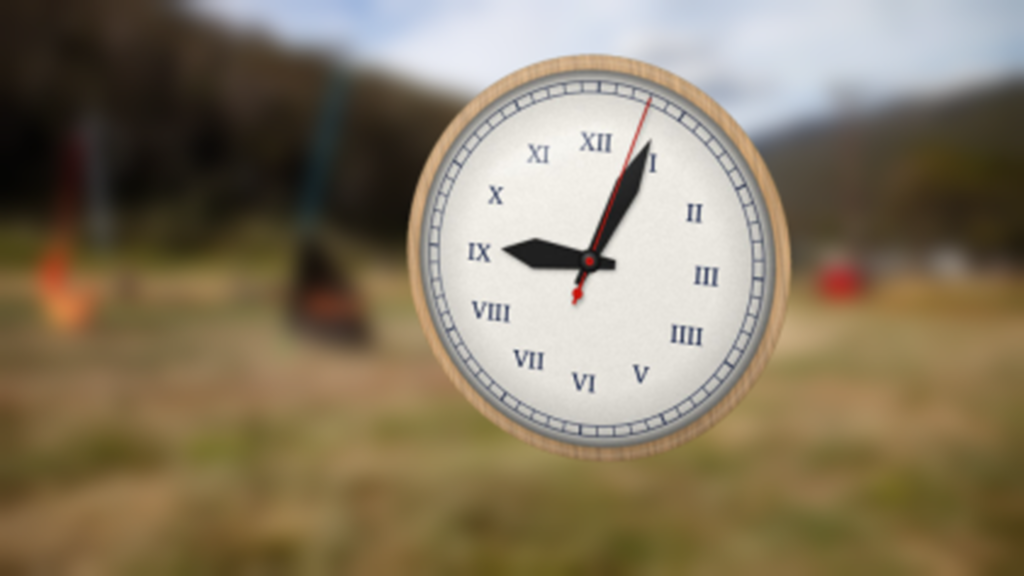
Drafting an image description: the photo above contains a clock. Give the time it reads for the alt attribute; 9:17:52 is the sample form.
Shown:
9:04:03
